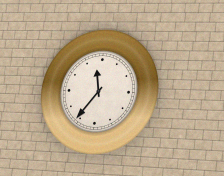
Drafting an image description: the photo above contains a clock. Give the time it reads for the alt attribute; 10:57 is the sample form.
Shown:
11:36
